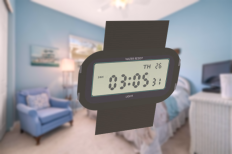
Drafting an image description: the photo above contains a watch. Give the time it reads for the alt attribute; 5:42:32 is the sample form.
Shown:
3:05:31
